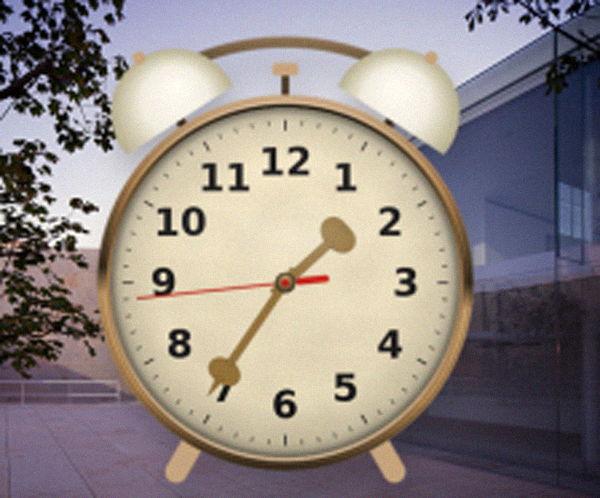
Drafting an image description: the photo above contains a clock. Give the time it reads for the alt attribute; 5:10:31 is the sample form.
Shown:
1:35:44
